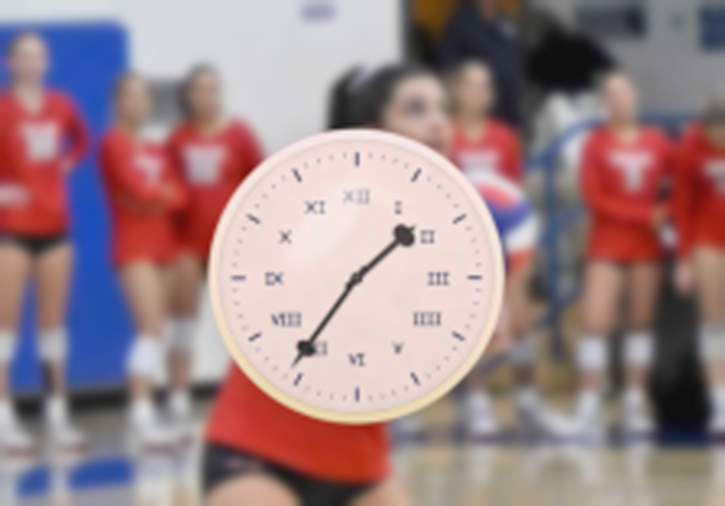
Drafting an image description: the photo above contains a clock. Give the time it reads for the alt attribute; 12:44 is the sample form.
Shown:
1:36
